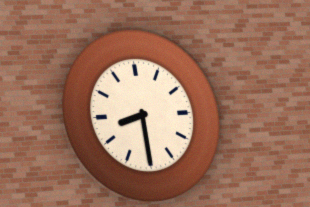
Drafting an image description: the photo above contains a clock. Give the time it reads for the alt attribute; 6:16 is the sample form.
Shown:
8:30
